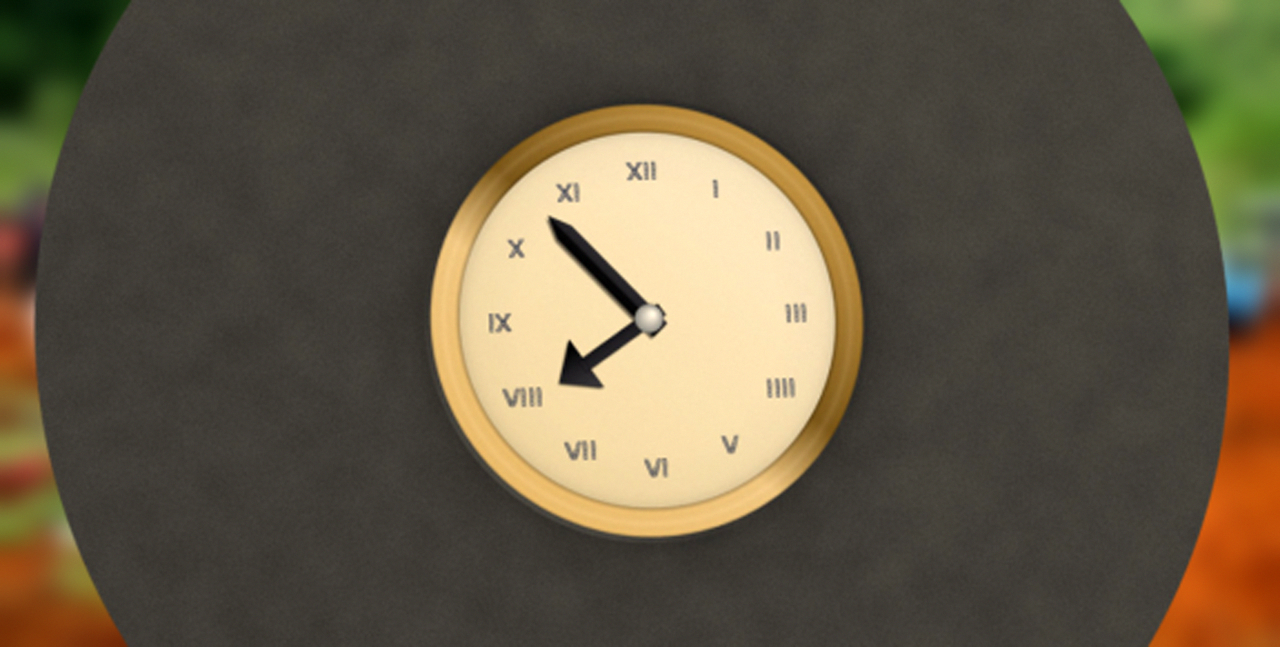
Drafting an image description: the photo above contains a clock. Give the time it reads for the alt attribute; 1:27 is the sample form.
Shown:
7:53
